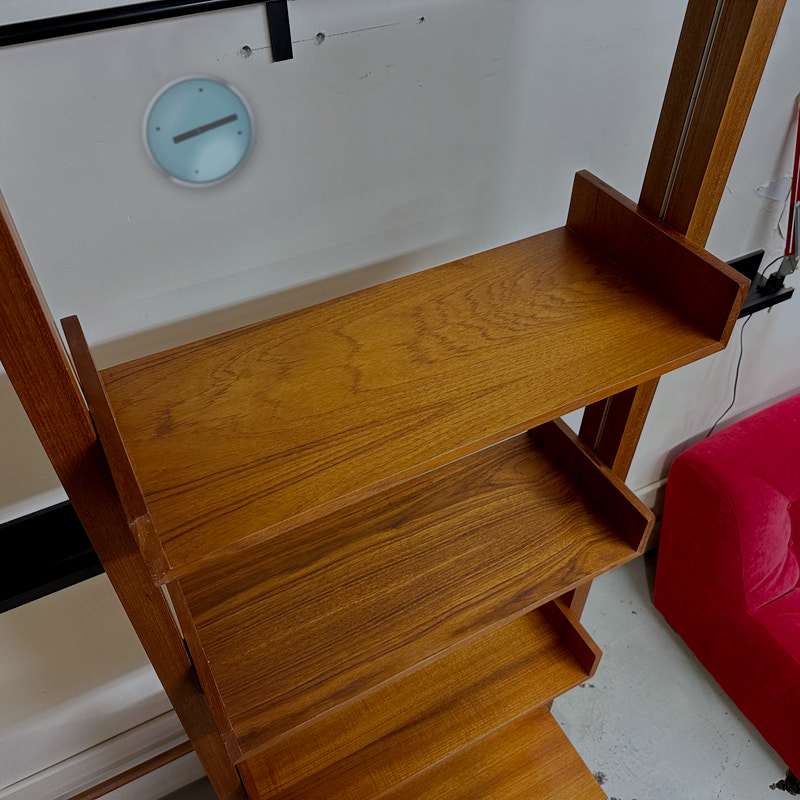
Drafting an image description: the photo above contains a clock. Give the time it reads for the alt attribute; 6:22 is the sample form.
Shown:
8:11
